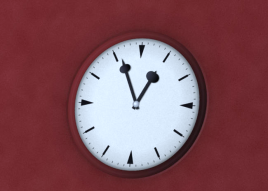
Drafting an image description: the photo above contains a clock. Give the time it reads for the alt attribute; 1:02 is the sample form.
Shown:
12:56
